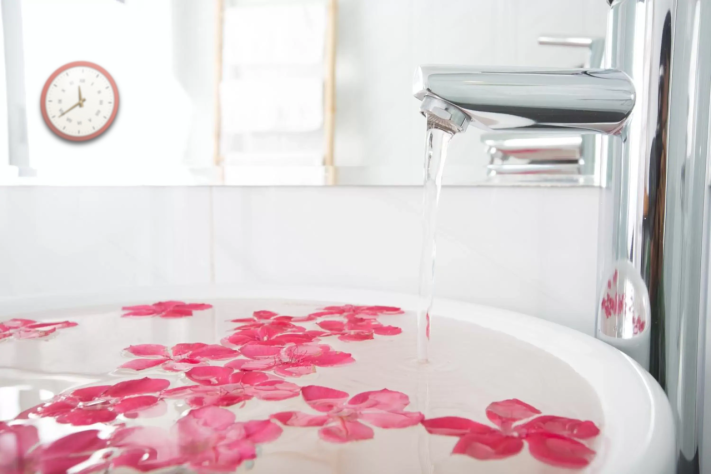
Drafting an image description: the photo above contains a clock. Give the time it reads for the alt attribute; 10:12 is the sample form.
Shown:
11:39
